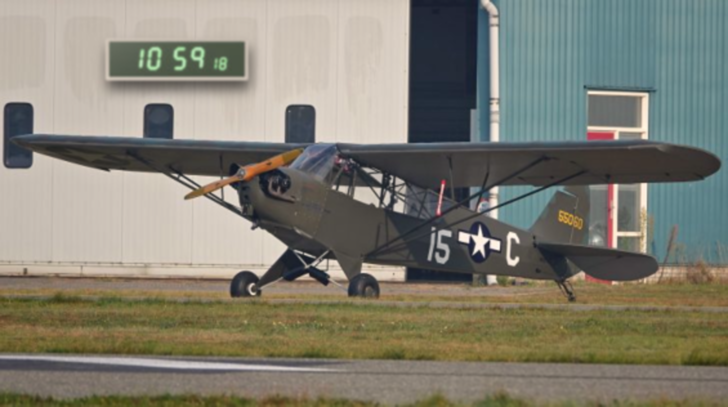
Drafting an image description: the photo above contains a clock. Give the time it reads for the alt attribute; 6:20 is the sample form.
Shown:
10:59
